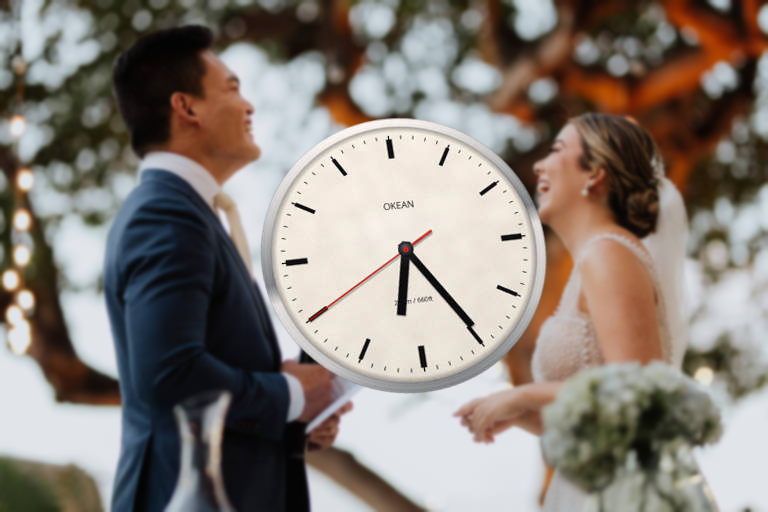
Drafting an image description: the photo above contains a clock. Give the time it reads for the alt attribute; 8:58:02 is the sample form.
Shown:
6:24:40
